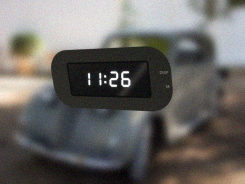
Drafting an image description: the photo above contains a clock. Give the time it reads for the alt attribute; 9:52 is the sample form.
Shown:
11:26
